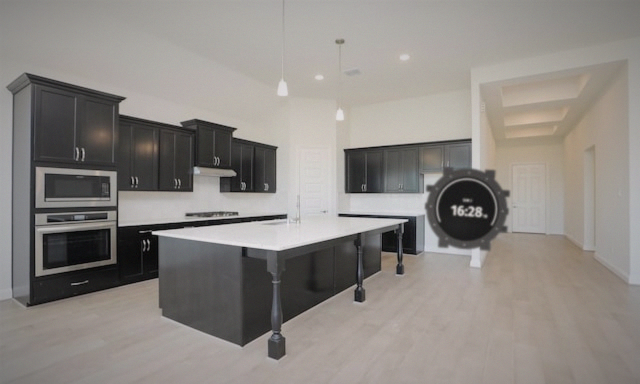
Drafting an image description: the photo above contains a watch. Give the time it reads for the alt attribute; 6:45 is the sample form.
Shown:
16:28
